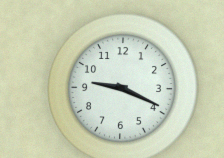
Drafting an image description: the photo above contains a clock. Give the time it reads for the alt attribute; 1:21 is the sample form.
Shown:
9:19
